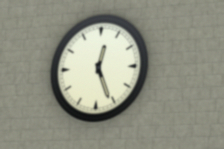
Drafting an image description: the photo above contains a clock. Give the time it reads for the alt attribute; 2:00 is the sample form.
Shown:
12:26
